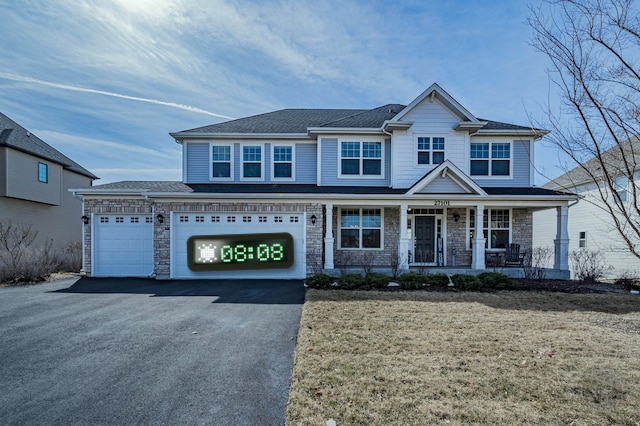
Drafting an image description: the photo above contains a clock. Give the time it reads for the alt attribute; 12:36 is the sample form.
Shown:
8:08
